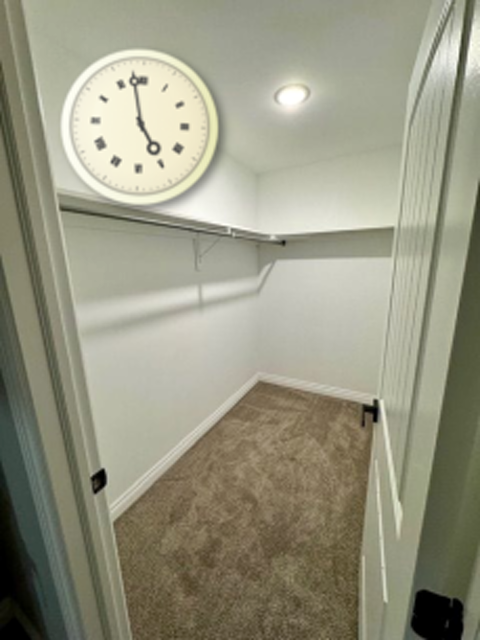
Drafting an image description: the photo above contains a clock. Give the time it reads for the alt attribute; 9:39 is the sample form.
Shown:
4:58
